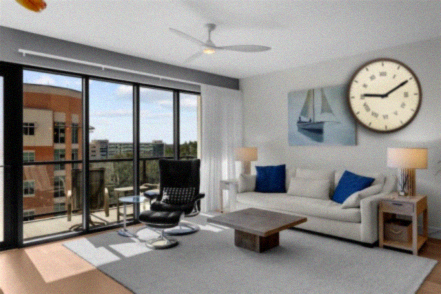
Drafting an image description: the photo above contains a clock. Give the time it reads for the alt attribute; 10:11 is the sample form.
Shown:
9:10
